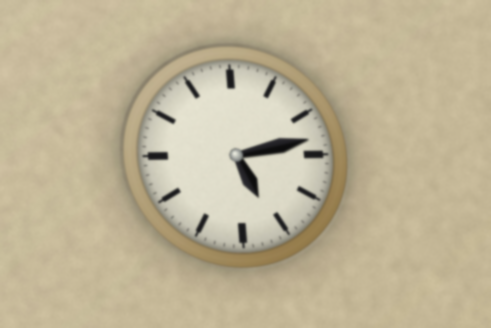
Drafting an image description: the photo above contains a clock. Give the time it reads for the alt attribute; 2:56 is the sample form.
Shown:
5:13
